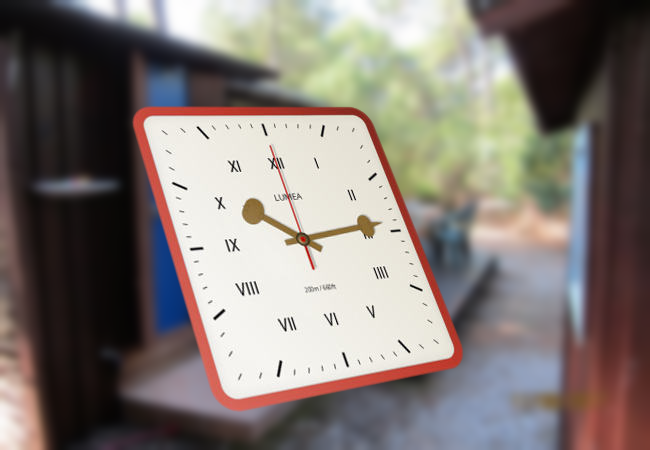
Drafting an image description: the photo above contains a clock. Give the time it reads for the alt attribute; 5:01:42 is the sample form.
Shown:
10:14:00
